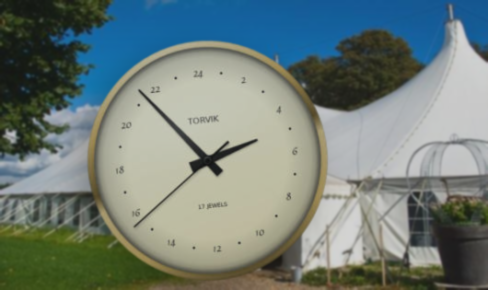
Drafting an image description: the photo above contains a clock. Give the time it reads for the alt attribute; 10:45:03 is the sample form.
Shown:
4:53:39
